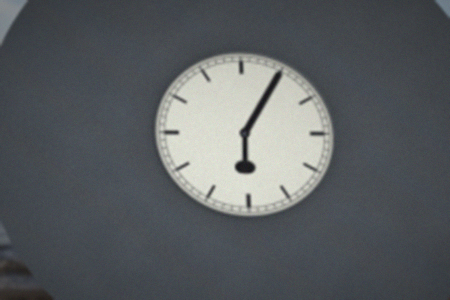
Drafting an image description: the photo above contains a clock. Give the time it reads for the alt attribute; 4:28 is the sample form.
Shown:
6:05
